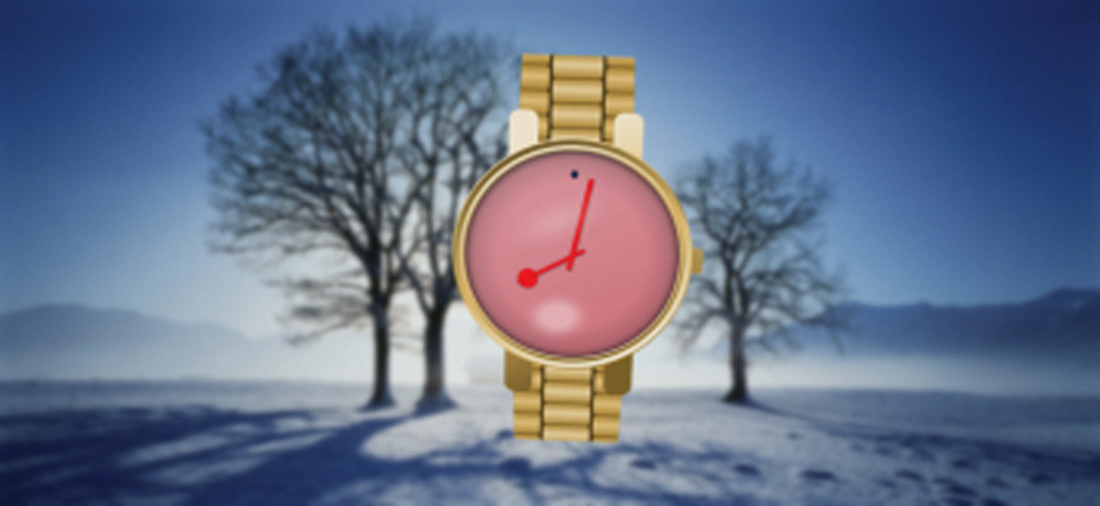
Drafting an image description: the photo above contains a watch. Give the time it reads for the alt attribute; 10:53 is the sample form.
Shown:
8:02
